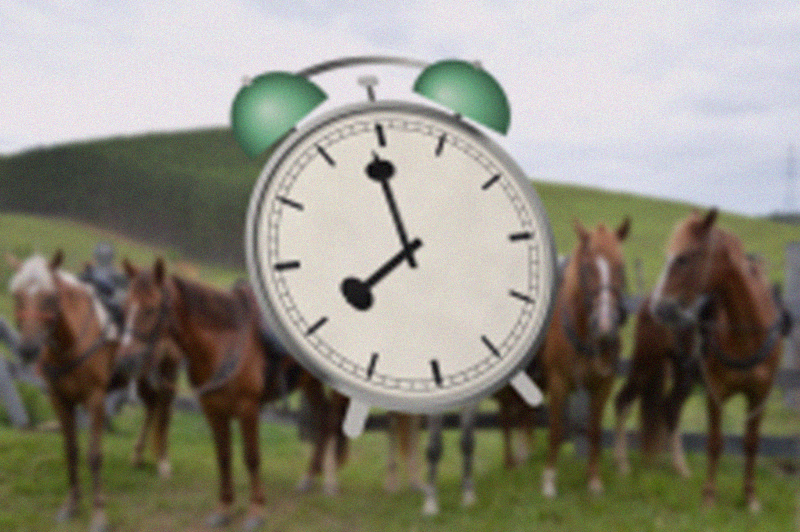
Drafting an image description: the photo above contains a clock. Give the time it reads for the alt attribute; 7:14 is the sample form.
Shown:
7:59
